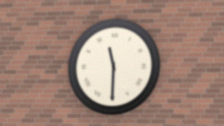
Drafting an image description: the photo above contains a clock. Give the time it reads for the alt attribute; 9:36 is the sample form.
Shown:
11:30
